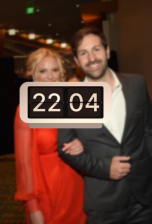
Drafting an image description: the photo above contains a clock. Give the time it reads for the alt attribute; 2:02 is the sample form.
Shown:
22:04
